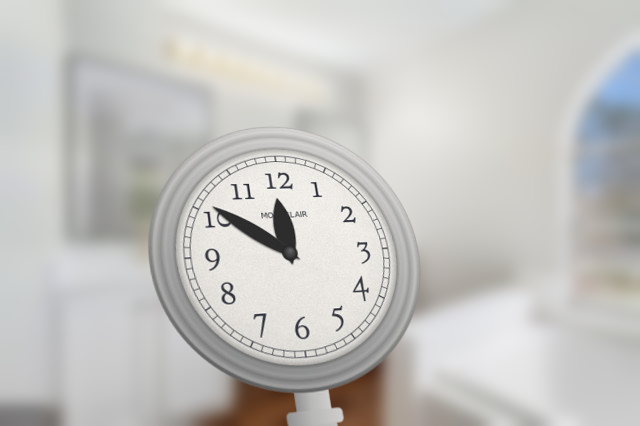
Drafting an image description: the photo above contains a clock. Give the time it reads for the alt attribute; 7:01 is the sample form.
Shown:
11:51
